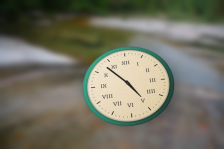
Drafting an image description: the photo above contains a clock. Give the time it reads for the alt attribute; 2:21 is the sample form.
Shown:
4:53
